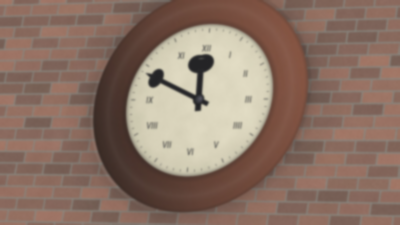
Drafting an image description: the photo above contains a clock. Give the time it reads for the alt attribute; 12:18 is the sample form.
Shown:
11:49
